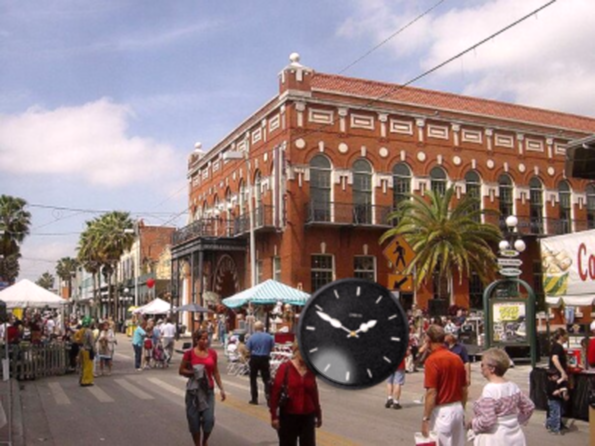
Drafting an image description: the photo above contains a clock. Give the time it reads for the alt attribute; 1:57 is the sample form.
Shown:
1:49
